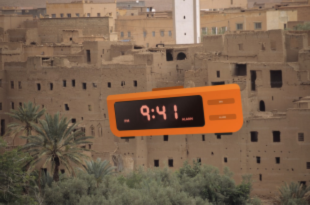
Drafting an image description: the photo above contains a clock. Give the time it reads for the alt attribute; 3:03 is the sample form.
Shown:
9:41
